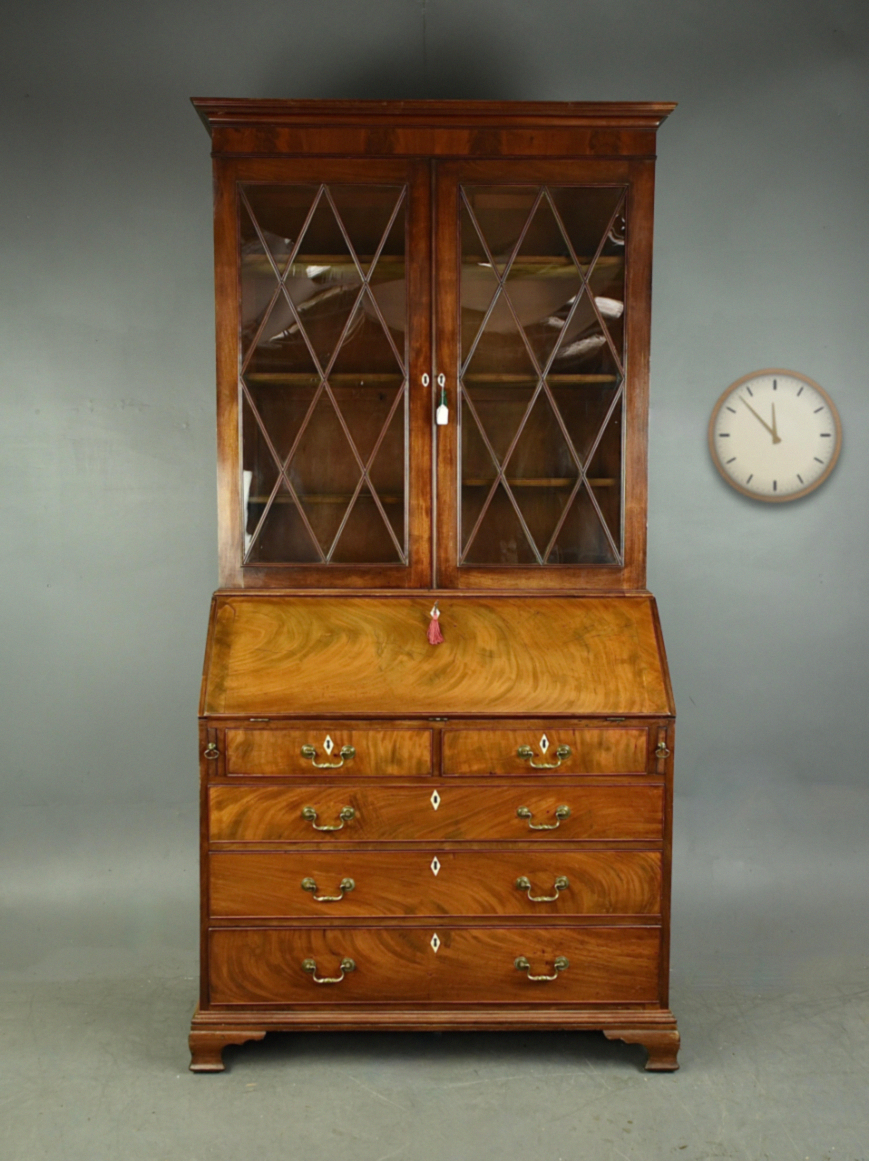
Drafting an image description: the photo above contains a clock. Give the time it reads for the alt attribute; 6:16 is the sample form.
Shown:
11:53
